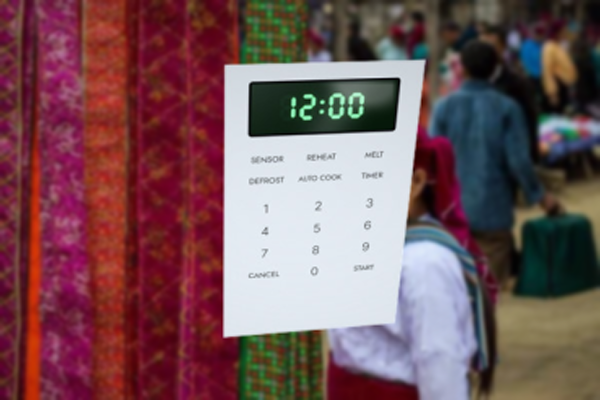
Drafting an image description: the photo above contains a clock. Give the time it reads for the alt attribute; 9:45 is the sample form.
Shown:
12:00
